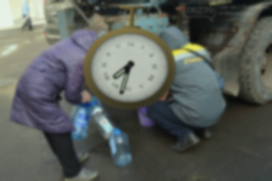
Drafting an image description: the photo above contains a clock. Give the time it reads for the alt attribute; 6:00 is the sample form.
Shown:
7:32
